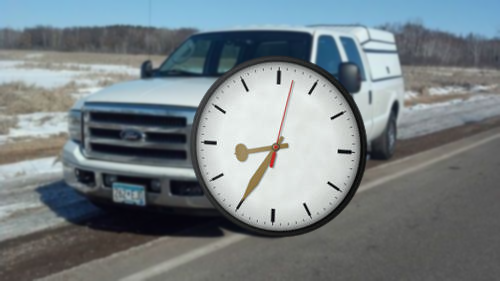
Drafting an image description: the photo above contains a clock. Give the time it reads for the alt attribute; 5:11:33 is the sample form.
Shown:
8:35:02
